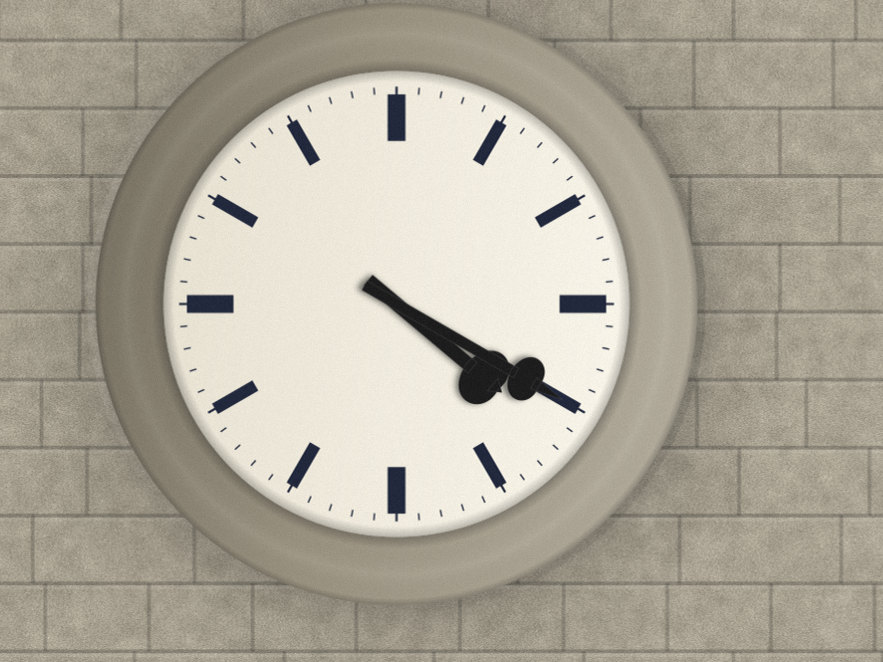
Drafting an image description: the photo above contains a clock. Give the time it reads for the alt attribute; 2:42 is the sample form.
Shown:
4:20
